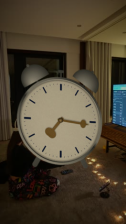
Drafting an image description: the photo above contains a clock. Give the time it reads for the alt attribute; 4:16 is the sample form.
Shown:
7:16
